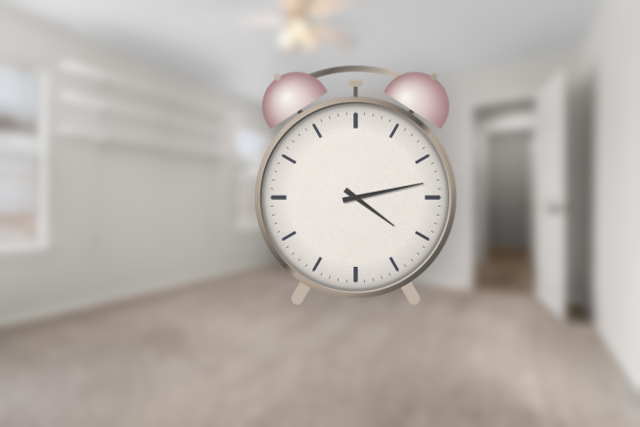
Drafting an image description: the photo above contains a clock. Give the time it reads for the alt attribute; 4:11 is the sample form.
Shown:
4:13
